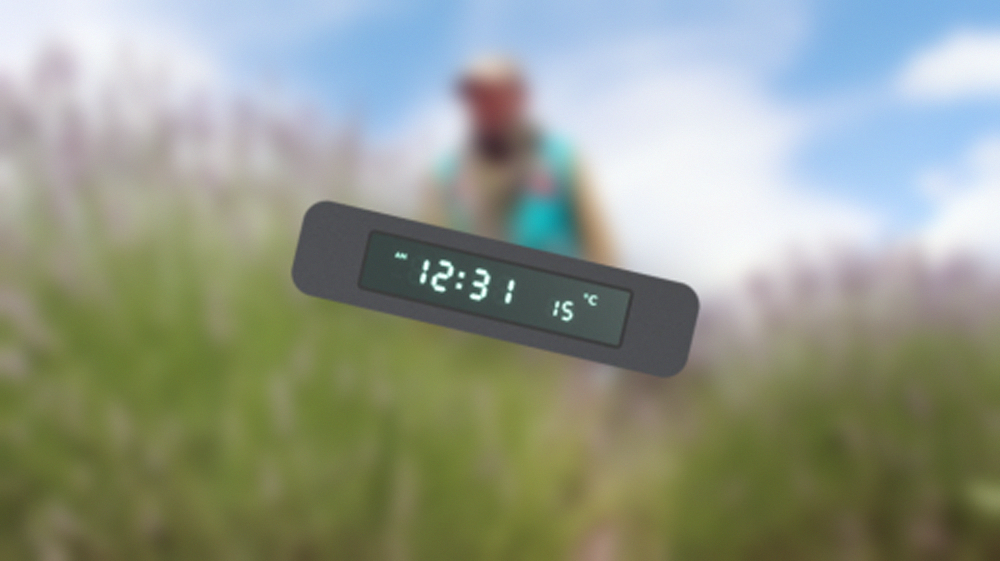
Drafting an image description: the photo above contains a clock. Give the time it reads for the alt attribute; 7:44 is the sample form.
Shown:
12:31
